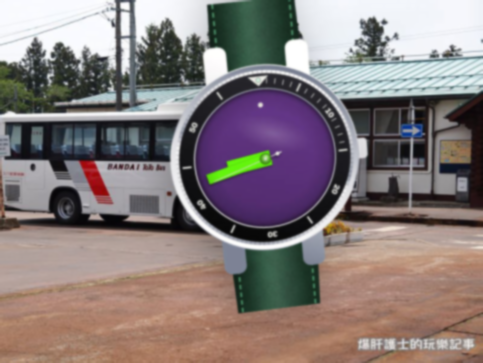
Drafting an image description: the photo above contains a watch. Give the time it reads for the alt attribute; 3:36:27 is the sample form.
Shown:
8:42:42
